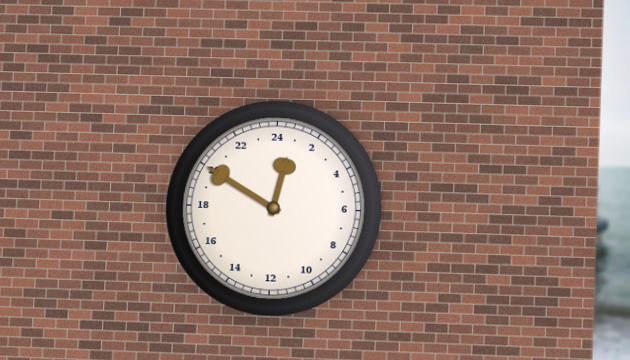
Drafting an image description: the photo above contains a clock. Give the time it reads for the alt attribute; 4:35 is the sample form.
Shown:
0:50
